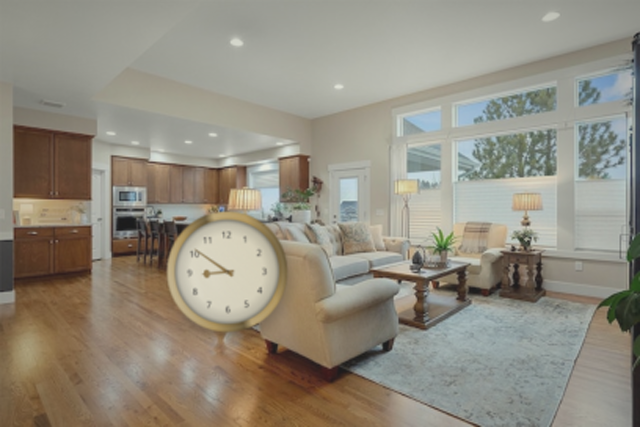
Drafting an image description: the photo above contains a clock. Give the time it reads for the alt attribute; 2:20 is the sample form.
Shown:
8:51
